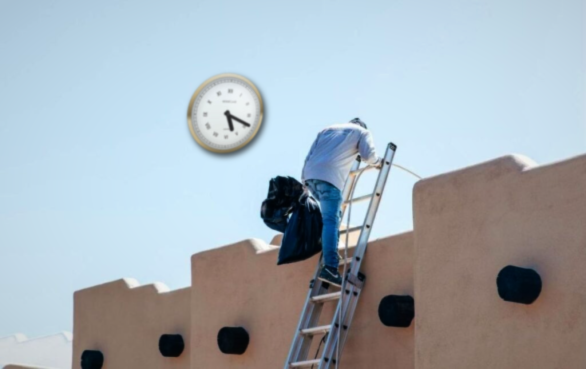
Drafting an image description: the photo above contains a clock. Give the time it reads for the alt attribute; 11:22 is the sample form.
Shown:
5:19
